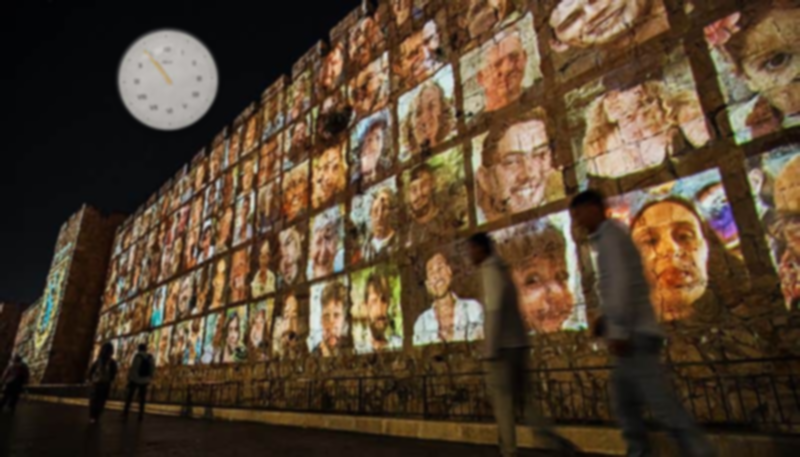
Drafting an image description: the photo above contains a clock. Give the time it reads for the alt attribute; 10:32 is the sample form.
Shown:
10:54
